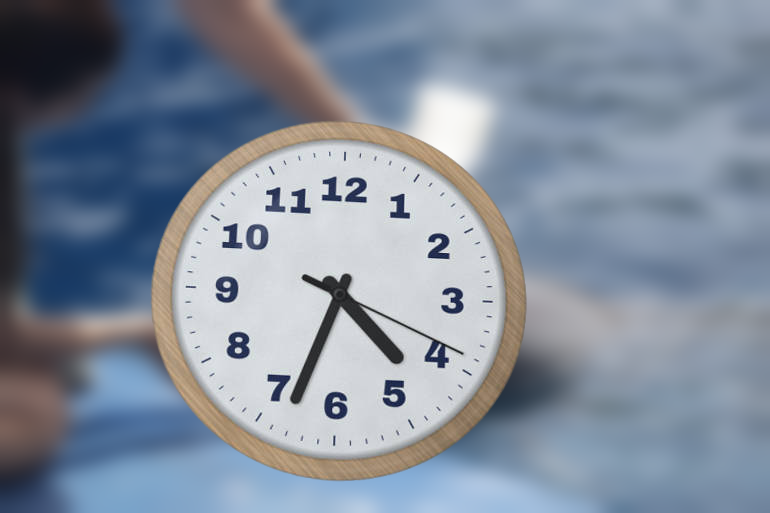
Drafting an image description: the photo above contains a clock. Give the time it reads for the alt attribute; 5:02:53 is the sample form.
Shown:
4:33:19
